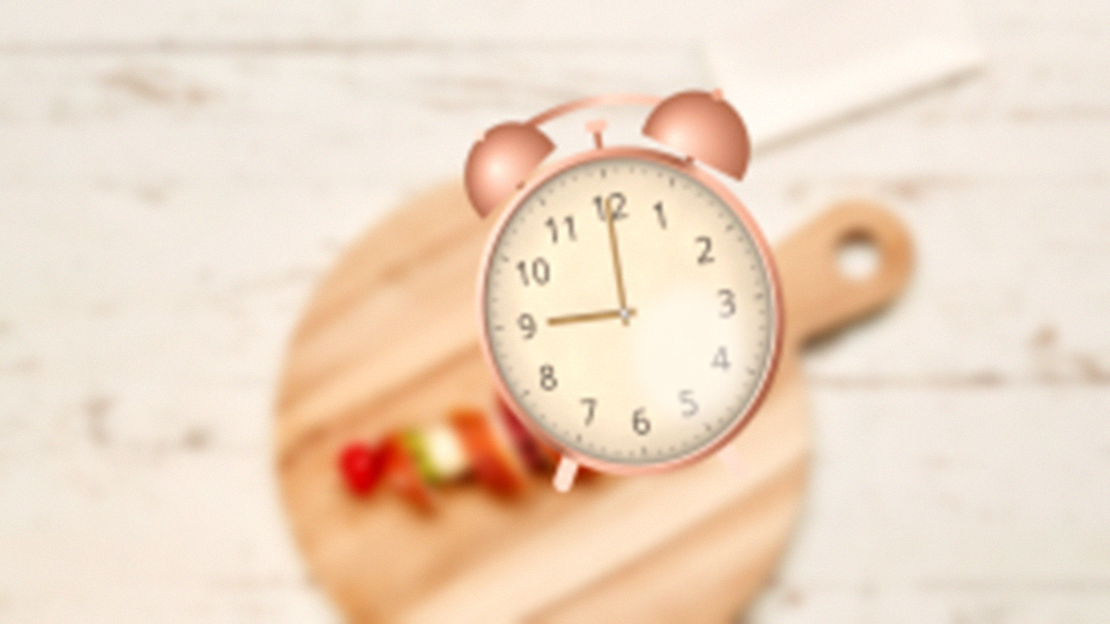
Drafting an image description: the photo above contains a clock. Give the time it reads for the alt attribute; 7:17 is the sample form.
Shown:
9:00
